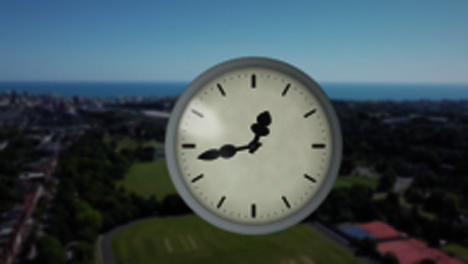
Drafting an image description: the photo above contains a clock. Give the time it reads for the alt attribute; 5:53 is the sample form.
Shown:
12:43
